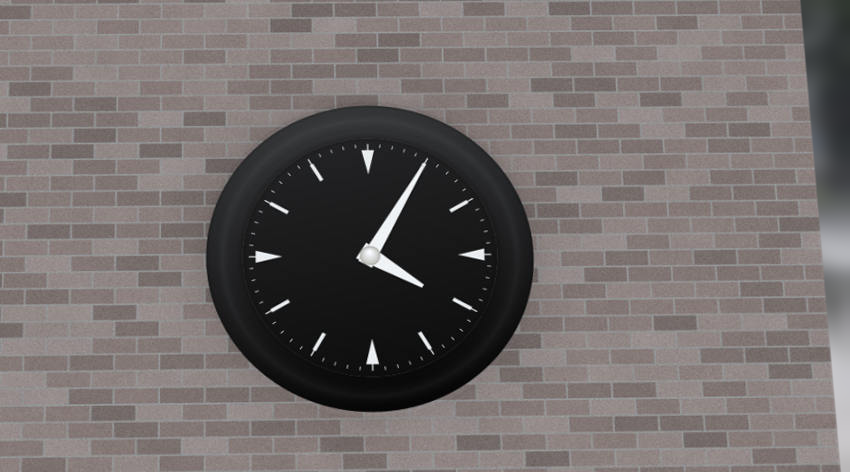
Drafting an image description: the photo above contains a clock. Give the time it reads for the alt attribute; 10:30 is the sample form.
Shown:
4:05
